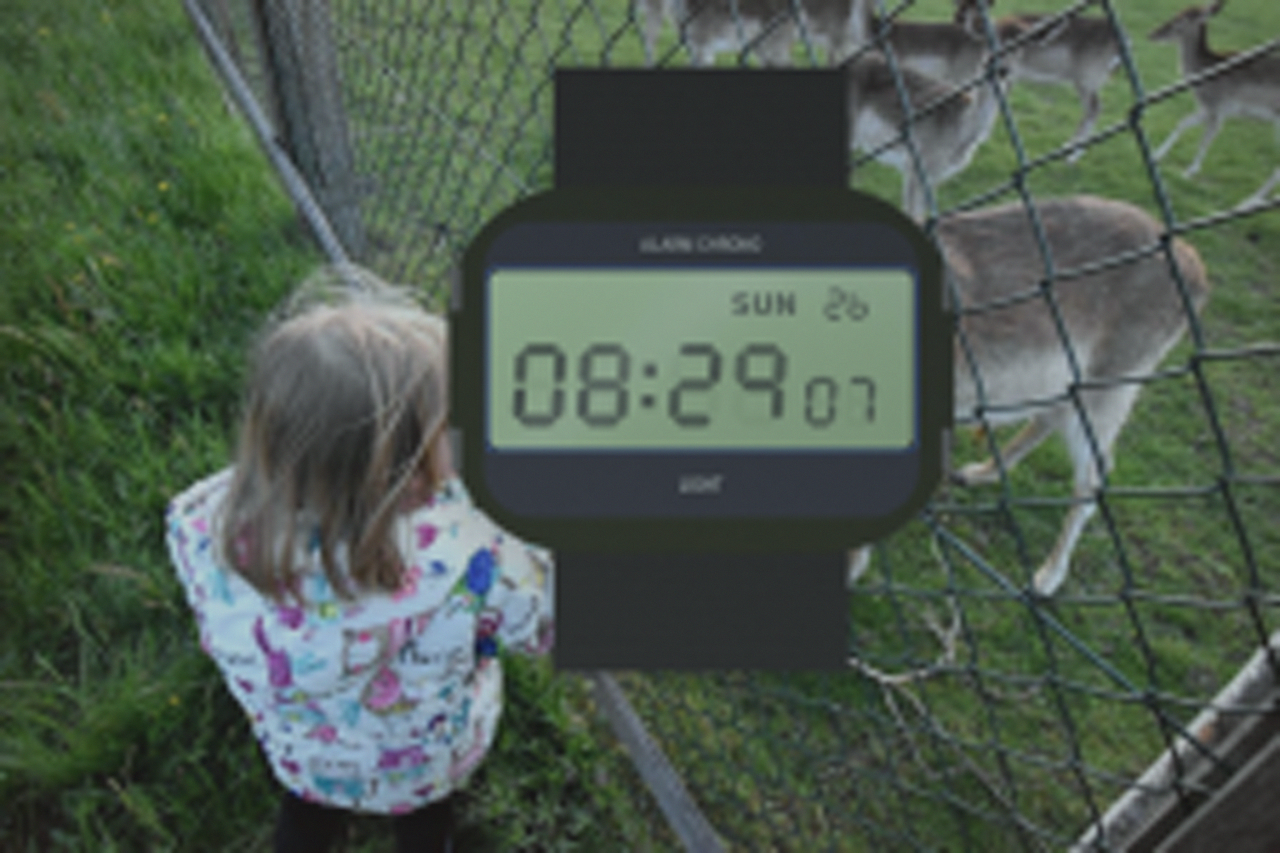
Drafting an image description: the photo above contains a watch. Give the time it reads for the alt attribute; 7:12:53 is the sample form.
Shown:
8:29:07
